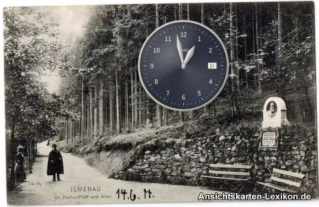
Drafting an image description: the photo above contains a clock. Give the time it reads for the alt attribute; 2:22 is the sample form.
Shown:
12:58
